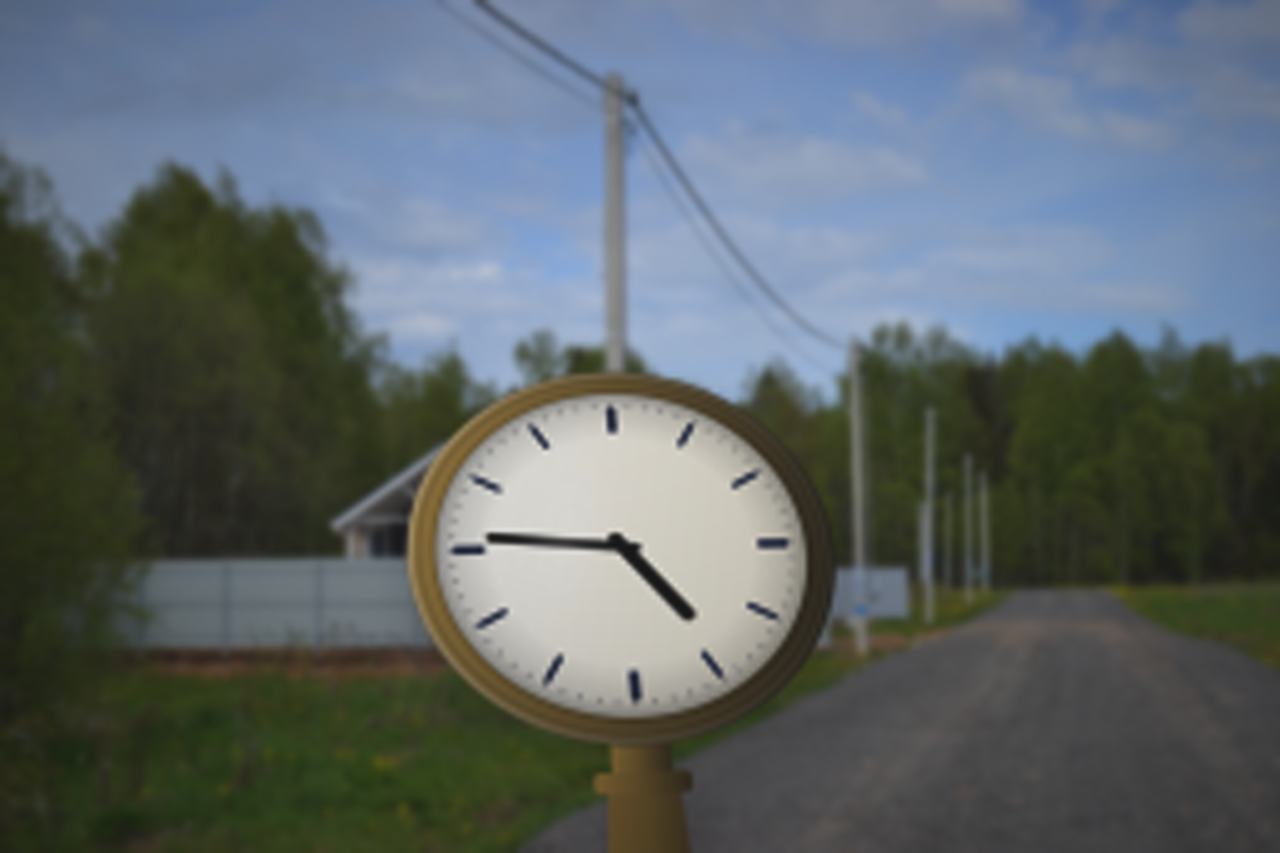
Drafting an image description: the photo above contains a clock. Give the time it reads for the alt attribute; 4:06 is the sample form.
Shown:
4:46
